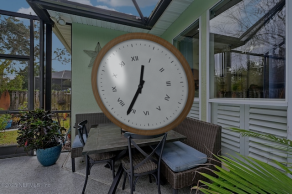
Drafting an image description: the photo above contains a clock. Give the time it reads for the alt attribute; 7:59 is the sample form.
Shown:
12:36
